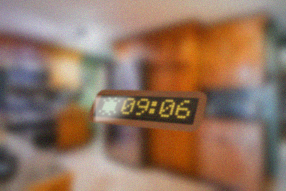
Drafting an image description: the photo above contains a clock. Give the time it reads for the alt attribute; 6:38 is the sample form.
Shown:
9:06
